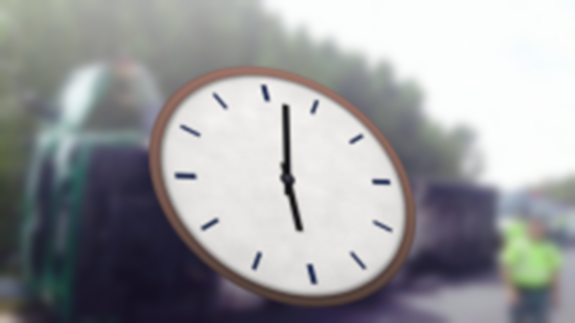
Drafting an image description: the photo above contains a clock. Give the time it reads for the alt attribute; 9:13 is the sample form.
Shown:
6:02
